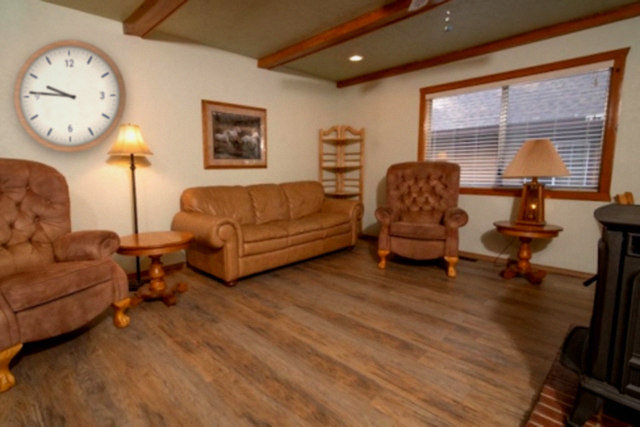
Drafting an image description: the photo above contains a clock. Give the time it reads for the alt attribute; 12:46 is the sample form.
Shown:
9:46
